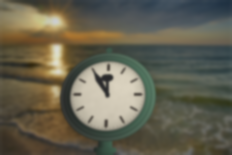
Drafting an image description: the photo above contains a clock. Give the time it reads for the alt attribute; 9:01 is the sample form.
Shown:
11:55
